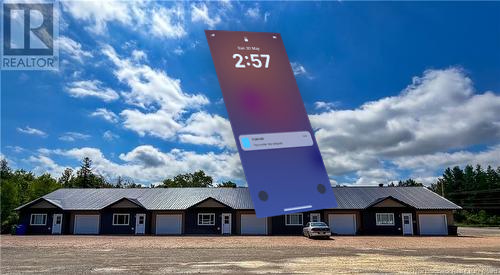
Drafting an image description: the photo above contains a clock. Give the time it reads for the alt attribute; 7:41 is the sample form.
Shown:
2:57
